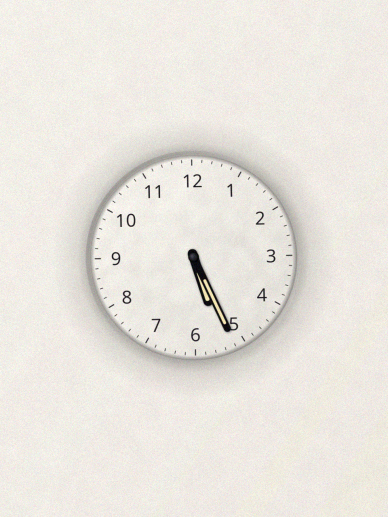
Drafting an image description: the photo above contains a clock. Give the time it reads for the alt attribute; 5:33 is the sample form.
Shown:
5:26
